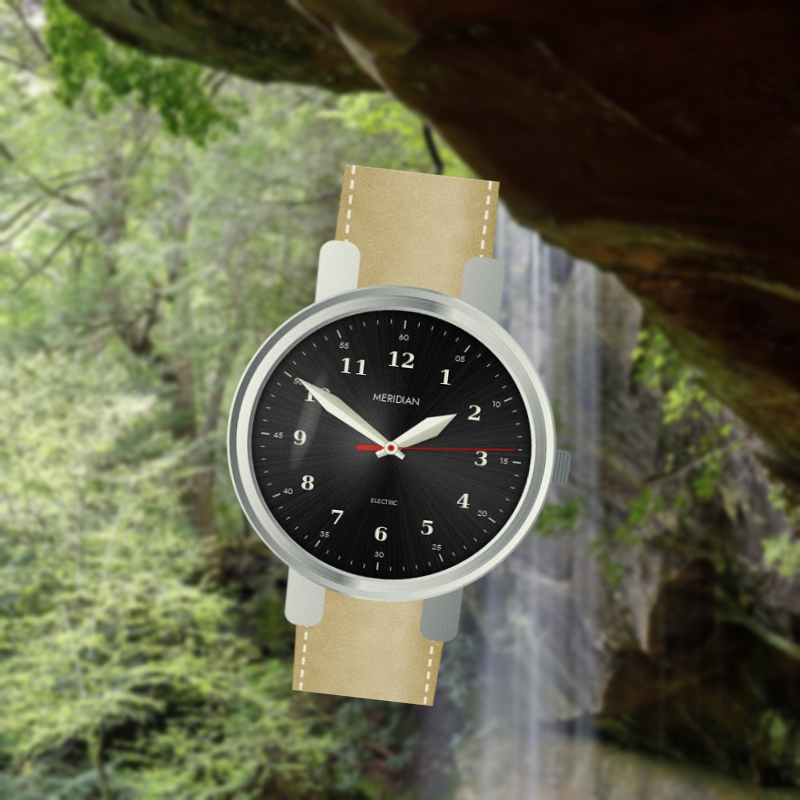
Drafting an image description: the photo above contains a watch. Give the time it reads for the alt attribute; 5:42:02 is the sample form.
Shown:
1:50:14
